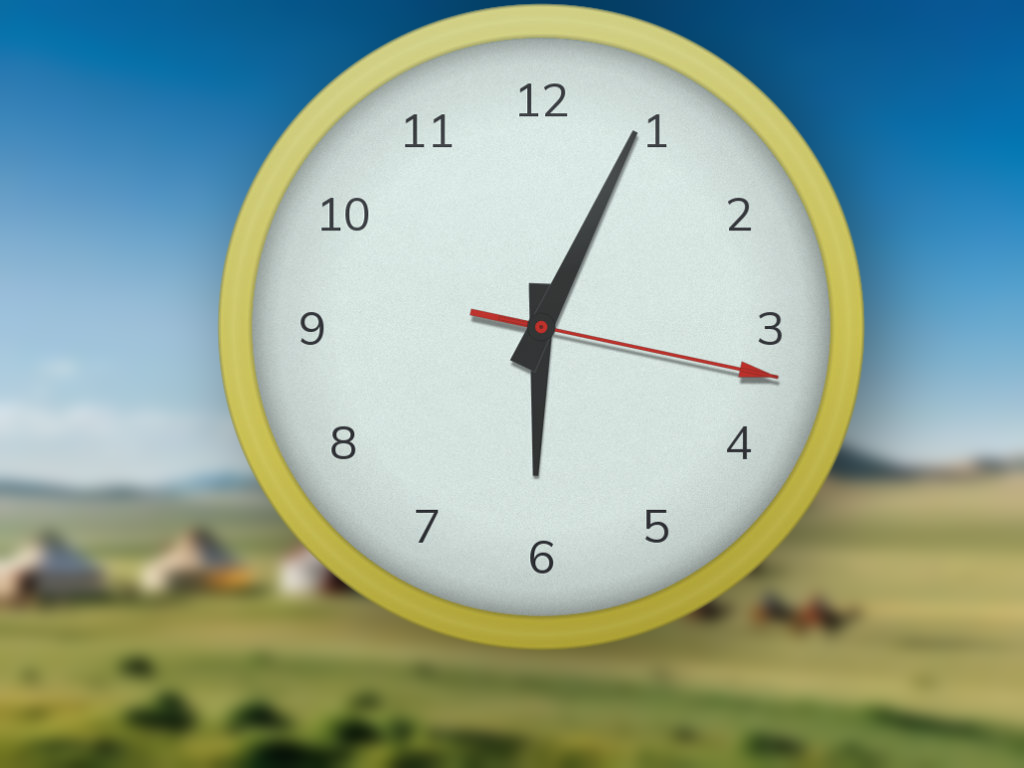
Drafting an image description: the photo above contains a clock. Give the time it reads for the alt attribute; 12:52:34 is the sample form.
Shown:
6:04:17
